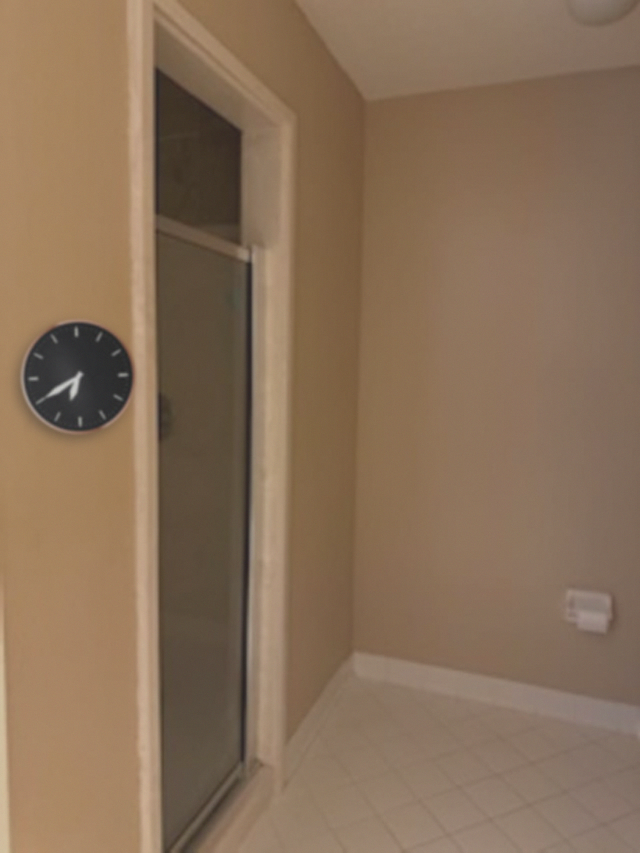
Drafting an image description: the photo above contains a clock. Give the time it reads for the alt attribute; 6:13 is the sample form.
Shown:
6:40
